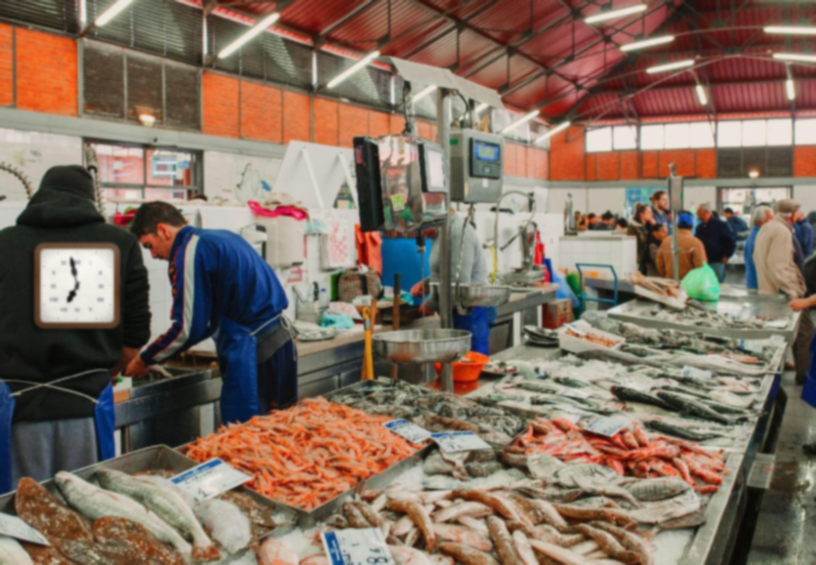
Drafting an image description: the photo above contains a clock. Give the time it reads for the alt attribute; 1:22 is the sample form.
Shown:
6:58
